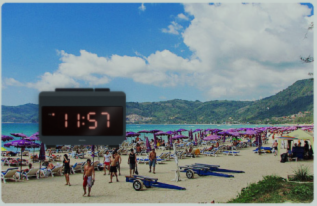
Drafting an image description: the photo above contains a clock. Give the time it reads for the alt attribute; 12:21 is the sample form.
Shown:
11:57
